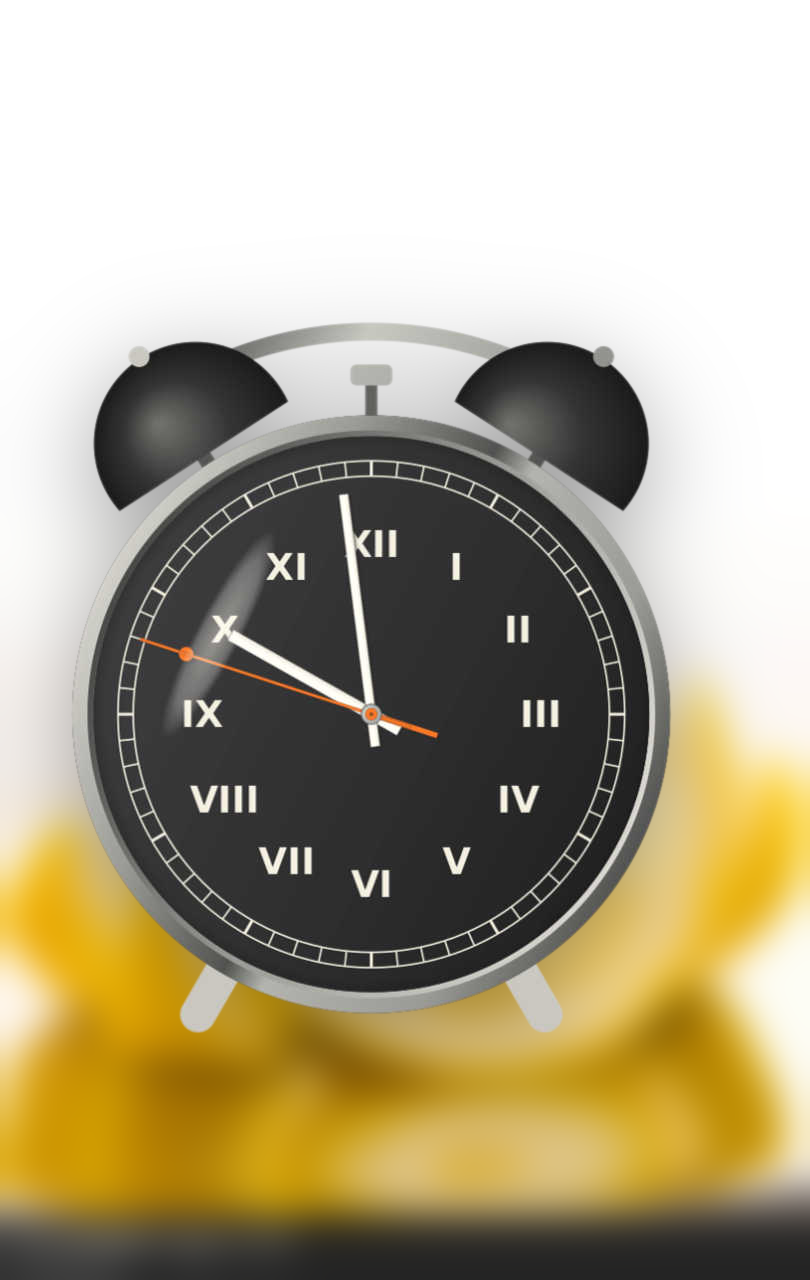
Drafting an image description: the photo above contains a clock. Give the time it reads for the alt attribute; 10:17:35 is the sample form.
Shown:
9:58:48
